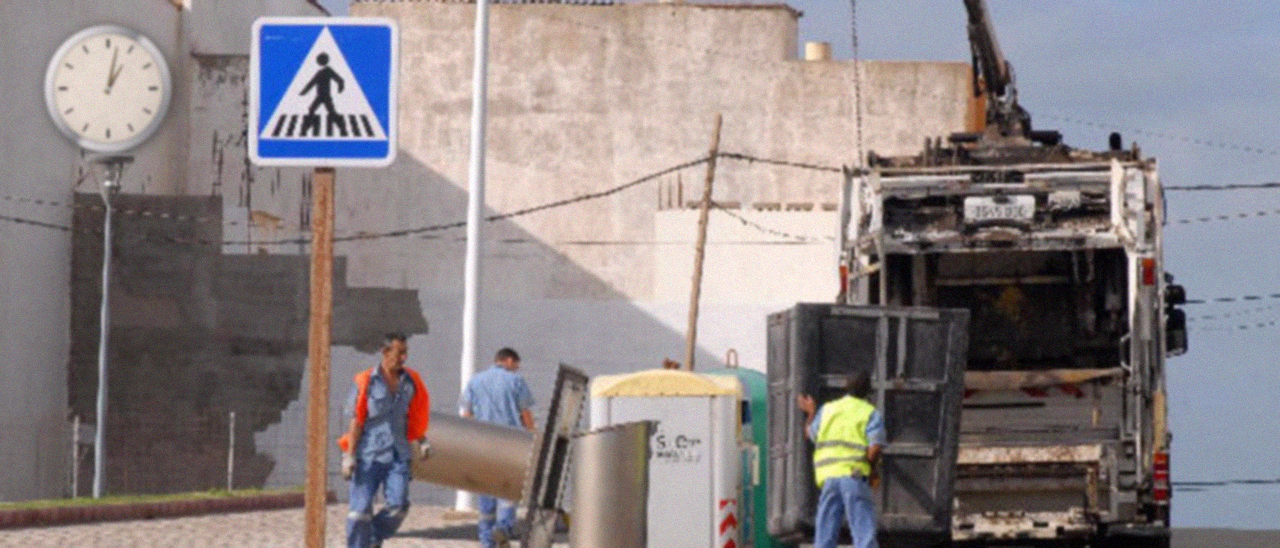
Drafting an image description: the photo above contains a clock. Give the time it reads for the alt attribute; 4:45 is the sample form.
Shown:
1:02
